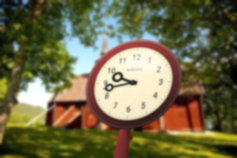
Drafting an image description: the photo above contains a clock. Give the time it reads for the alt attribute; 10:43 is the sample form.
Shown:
9:43
